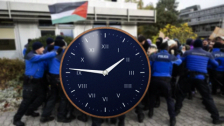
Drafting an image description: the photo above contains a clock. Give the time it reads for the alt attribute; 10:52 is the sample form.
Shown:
1:46
